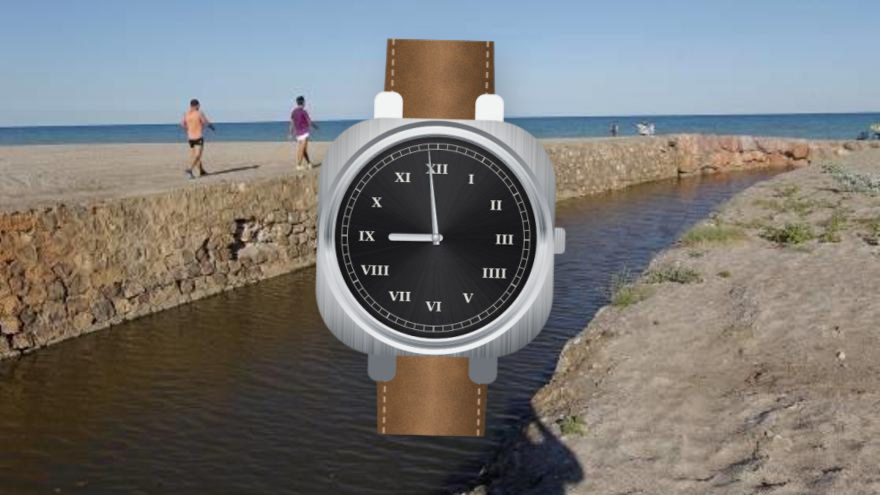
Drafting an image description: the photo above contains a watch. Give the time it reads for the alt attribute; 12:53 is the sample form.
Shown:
8:59
